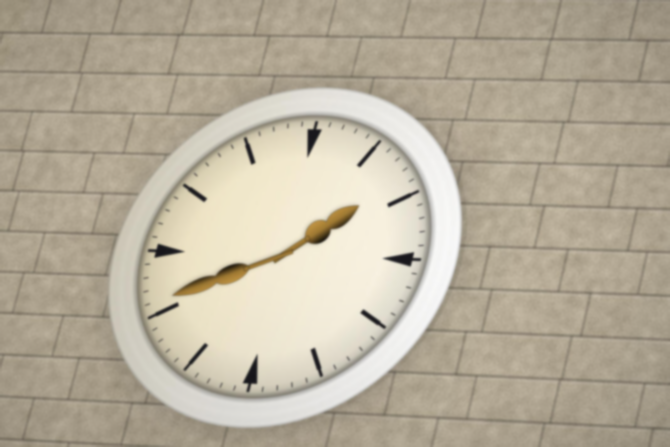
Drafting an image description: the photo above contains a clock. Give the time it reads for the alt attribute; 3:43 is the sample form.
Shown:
1:41
